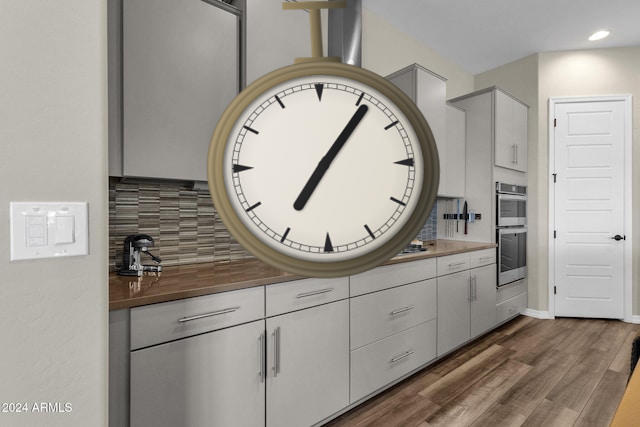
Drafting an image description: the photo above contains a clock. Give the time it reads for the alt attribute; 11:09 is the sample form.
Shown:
7:06
